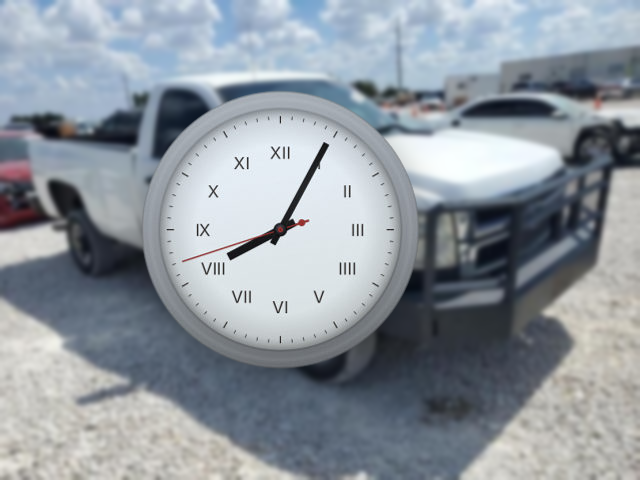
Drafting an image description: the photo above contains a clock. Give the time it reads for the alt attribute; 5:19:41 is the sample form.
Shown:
8:04:42
